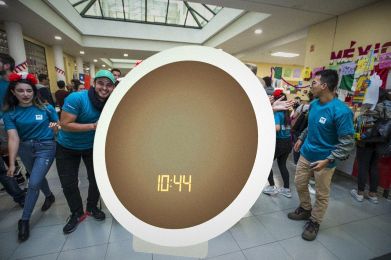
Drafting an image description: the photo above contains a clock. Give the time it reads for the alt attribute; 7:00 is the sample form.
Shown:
10:44
